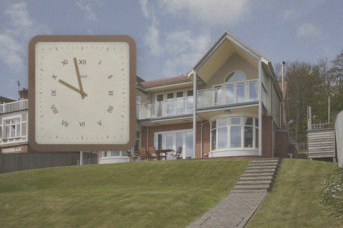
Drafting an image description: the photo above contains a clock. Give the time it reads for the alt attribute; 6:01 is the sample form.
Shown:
9:58
